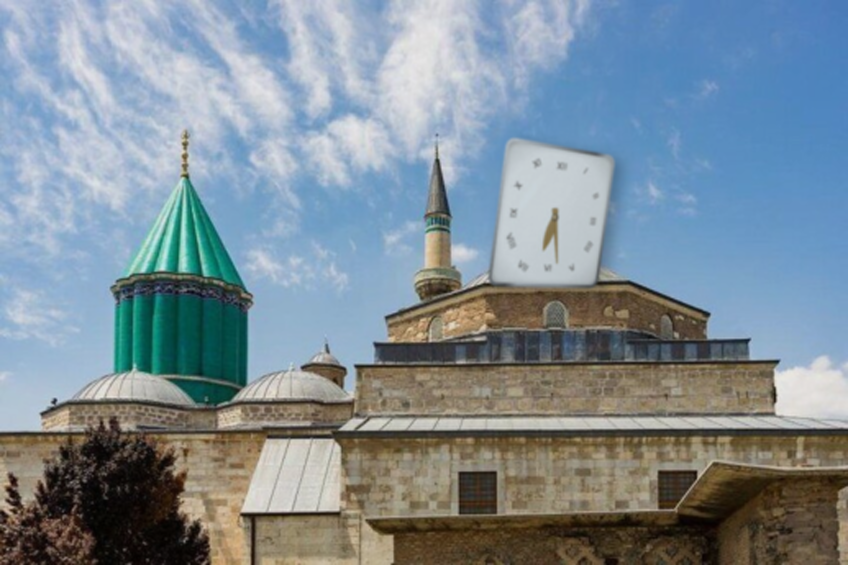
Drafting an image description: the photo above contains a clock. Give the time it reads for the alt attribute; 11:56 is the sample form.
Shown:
6:28
